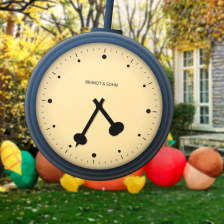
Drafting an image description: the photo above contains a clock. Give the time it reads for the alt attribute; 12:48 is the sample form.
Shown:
4:34
